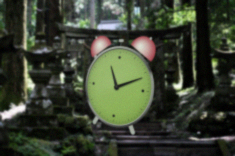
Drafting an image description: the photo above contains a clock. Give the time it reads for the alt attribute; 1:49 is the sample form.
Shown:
11:11
